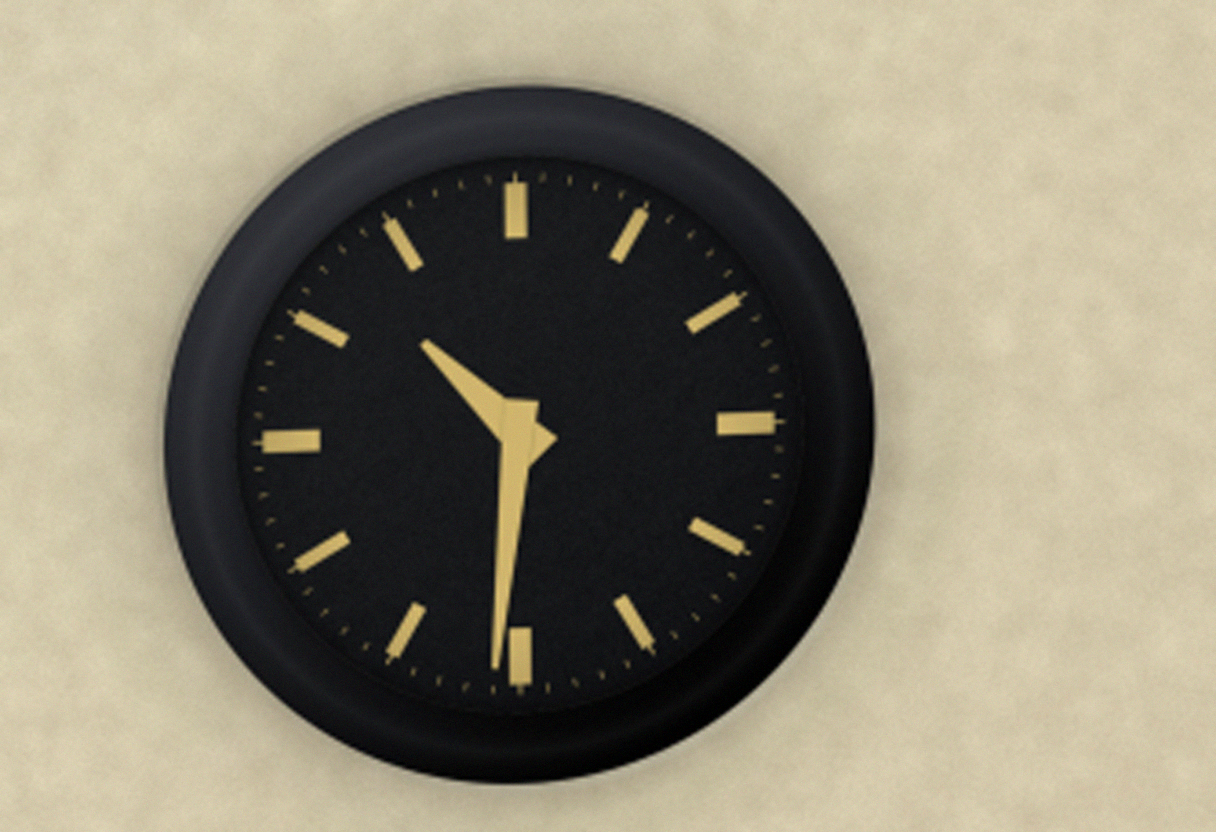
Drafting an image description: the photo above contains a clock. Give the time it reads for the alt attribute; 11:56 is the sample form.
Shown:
10:31
